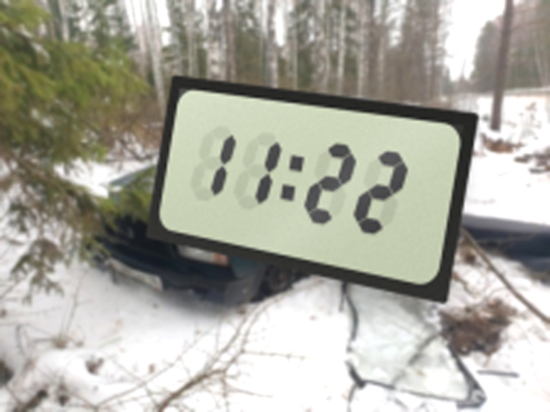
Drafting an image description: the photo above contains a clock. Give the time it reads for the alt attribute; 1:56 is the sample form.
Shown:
11:22
